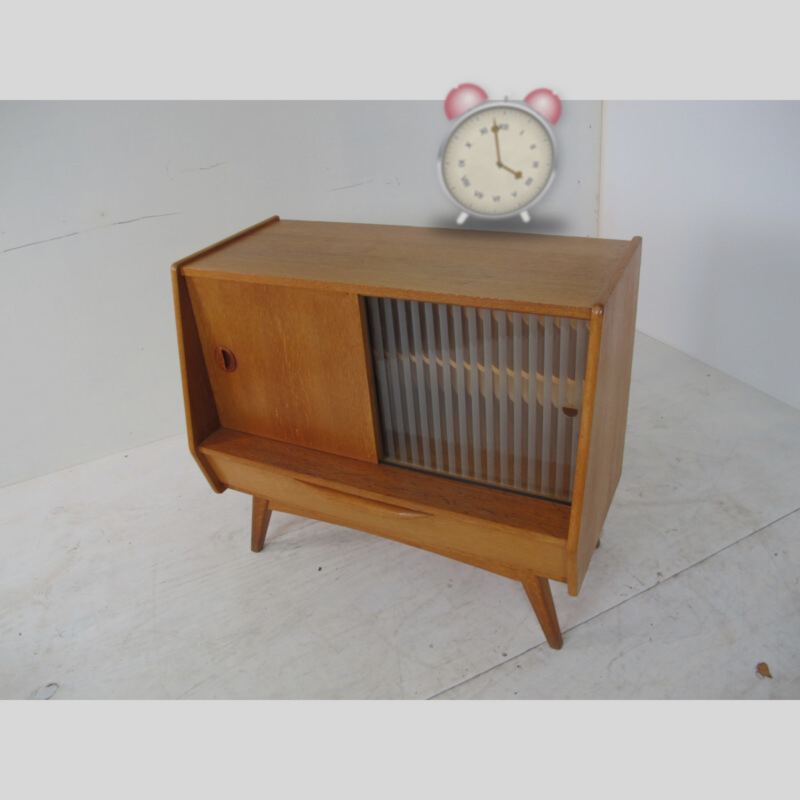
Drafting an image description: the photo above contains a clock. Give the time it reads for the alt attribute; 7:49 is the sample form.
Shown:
3:58
